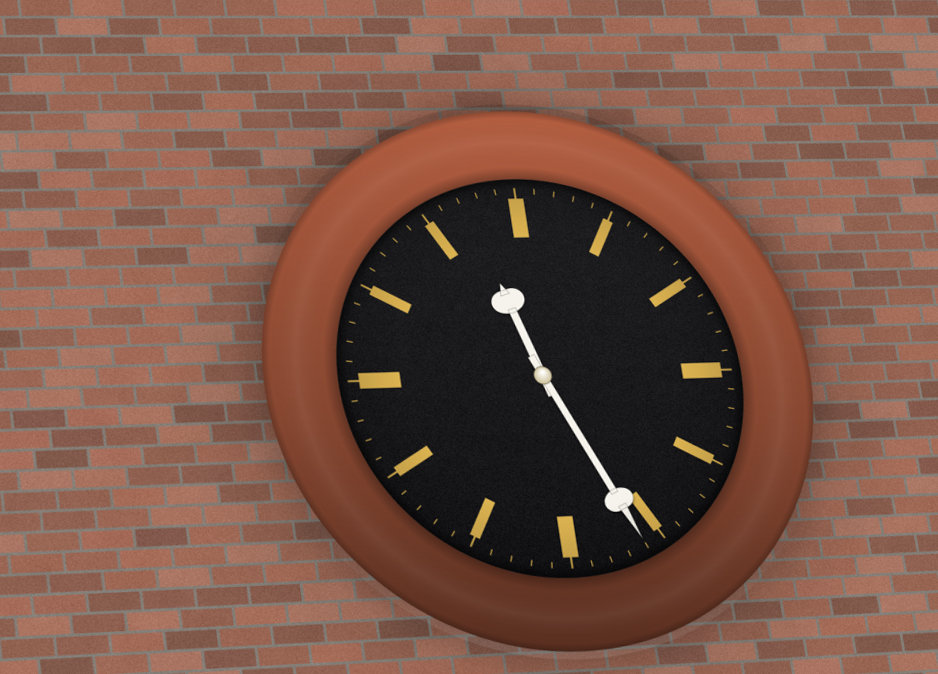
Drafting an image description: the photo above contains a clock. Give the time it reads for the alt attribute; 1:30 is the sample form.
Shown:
11:26
